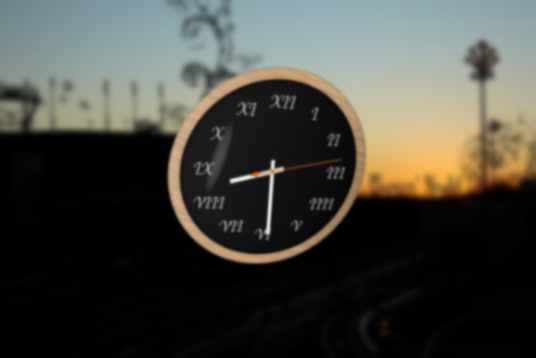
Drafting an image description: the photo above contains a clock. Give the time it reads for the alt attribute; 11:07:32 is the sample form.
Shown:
8:29:13
